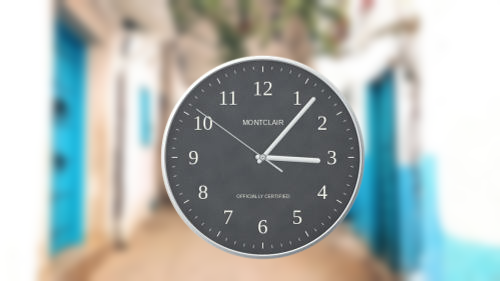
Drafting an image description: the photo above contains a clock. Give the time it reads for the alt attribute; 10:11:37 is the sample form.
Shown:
3:06:51
